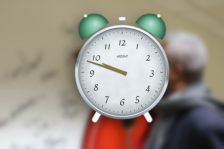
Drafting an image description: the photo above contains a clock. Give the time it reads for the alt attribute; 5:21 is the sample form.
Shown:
9:48
